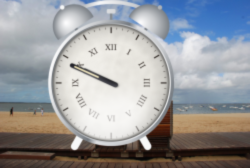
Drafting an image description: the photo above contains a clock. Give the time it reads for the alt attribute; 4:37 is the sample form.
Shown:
9:49
